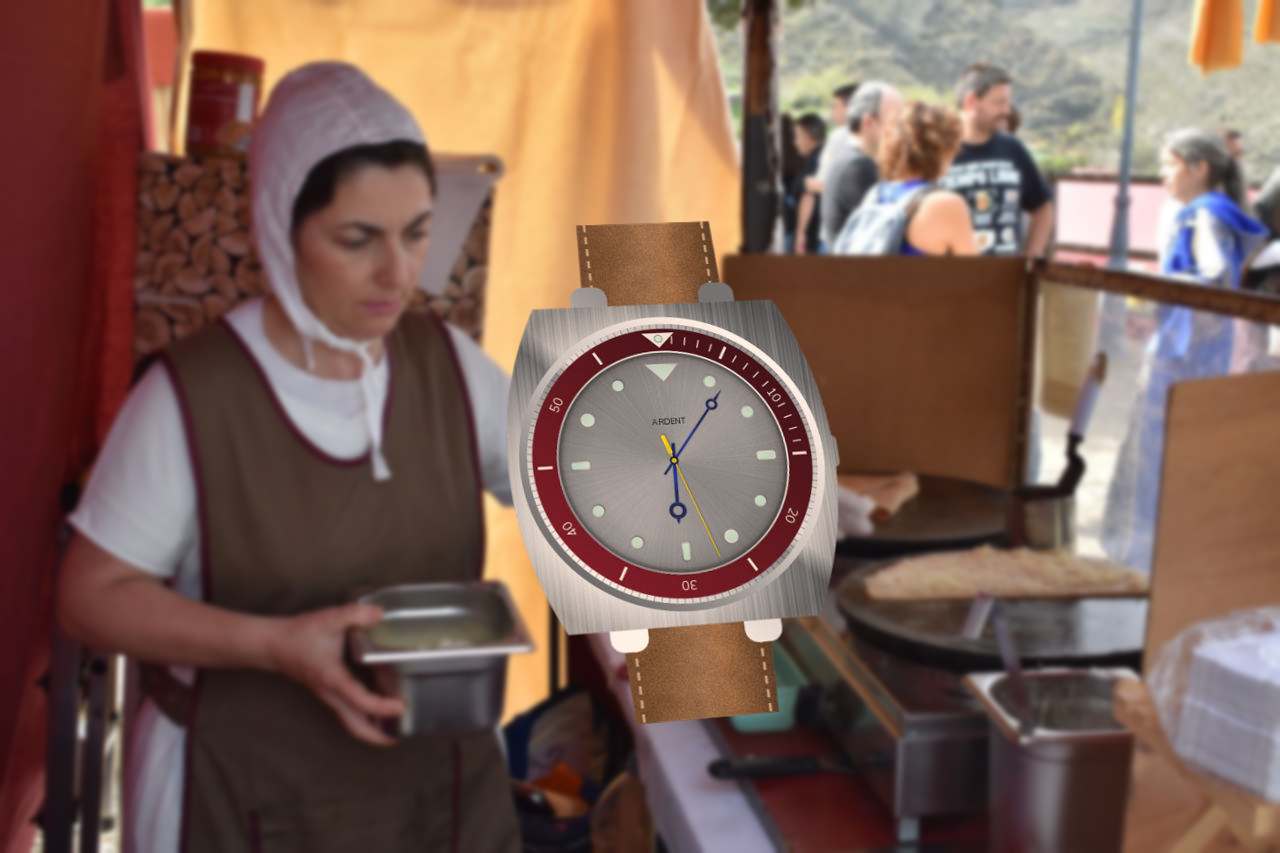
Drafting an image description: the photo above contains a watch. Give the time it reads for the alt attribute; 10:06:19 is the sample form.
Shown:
6:06:27
